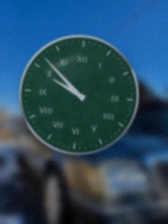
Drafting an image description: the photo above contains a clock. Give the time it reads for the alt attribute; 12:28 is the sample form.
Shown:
9:52
